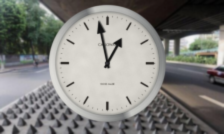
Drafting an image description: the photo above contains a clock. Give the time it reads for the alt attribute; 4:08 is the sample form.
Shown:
12:58
